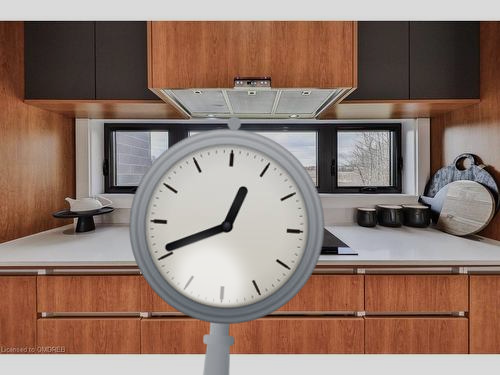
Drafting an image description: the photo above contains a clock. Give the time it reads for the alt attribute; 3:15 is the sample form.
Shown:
12:41
